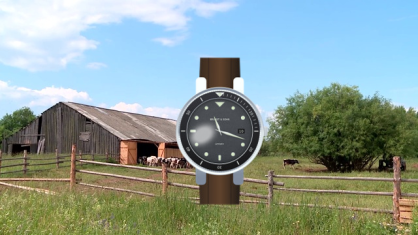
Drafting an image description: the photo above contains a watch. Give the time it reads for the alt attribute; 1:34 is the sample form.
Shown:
11:18
